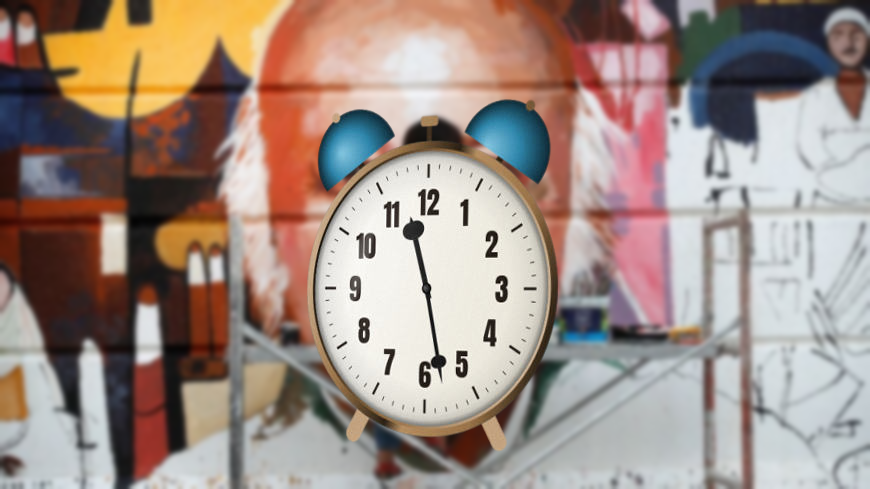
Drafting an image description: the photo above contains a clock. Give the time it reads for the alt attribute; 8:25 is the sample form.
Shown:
11:28
